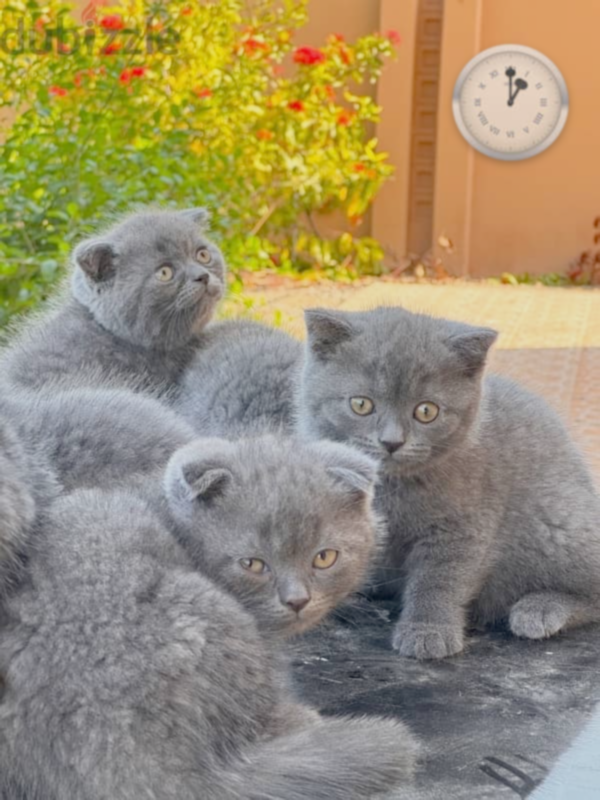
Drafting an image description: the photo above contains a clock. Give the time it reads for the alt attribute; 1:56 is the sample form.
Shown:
1:00
